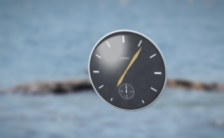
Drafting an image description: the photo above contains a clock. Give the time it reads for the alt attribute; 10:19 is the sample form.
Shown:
7:06
